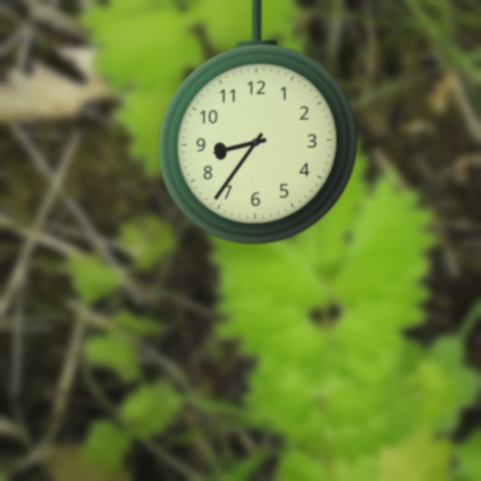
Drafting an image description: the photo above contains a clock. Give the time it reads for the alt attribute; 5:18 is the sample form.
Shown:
8:36
